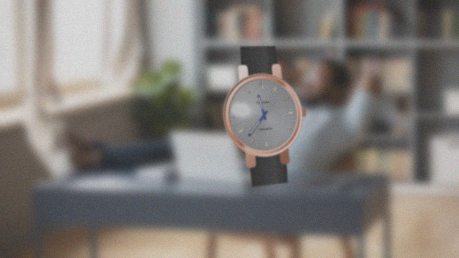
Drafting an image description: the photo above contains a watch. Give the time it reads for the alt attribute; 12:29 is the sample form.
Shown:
11:37
